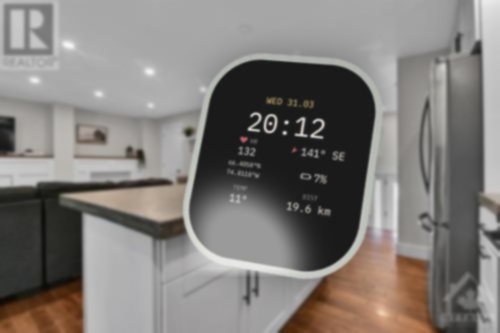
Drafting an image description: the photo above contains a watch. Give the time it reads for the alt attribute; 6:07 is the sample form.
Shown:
20:12
